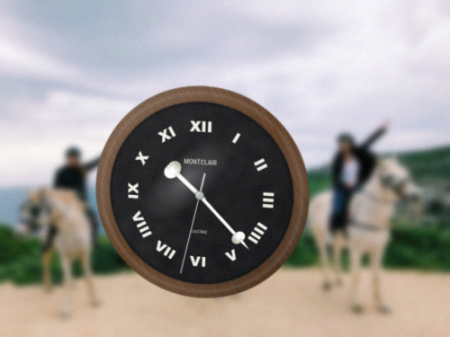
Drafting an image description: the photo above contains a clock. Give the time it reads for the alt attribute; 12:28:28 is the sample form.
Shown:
10:22:32
